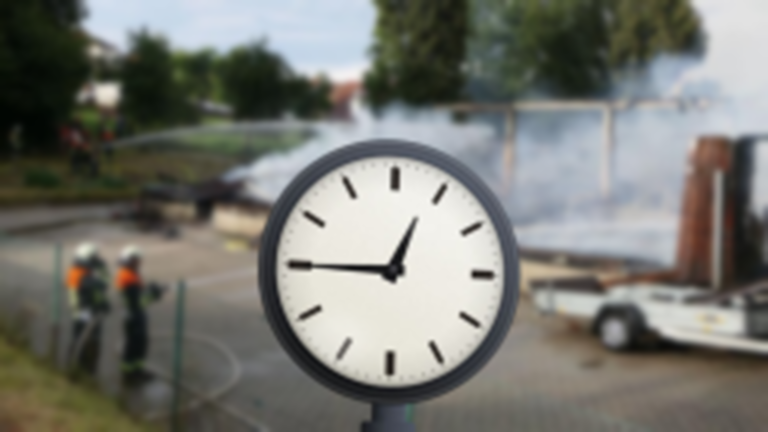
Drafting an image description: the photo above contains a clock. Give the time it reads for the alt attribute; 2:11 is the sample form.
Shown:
12:45
